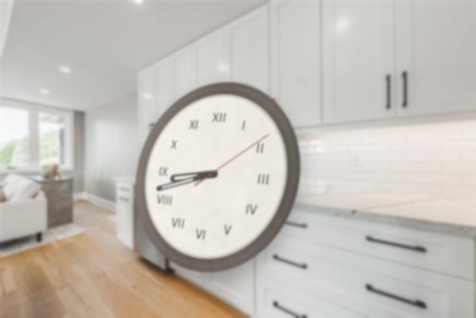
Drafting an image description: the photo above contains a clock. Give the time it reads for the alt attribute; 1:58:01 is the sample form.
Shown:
8:42:09
